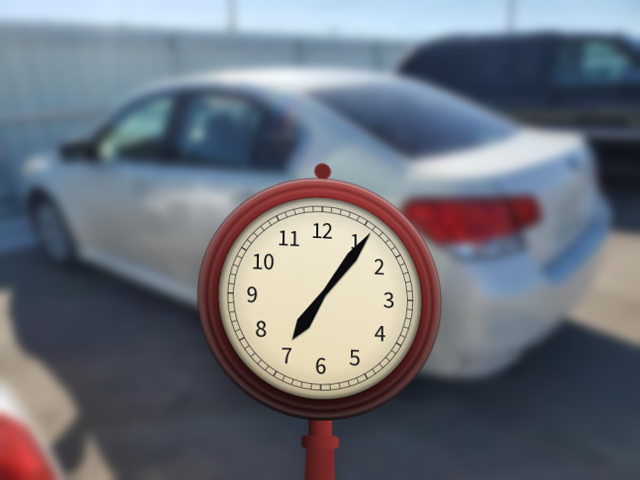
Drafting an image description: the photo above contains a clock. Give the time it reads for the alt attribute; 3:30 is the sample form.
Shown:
7:06
